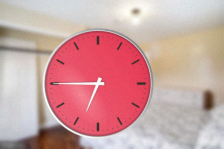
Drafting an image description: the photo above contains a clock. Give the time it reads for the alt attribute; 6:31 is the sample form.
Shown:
6:45
